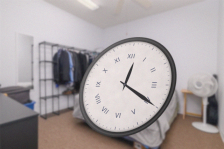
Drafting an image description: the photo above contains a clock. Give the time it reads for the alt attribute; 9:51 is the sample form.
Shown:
12:20
